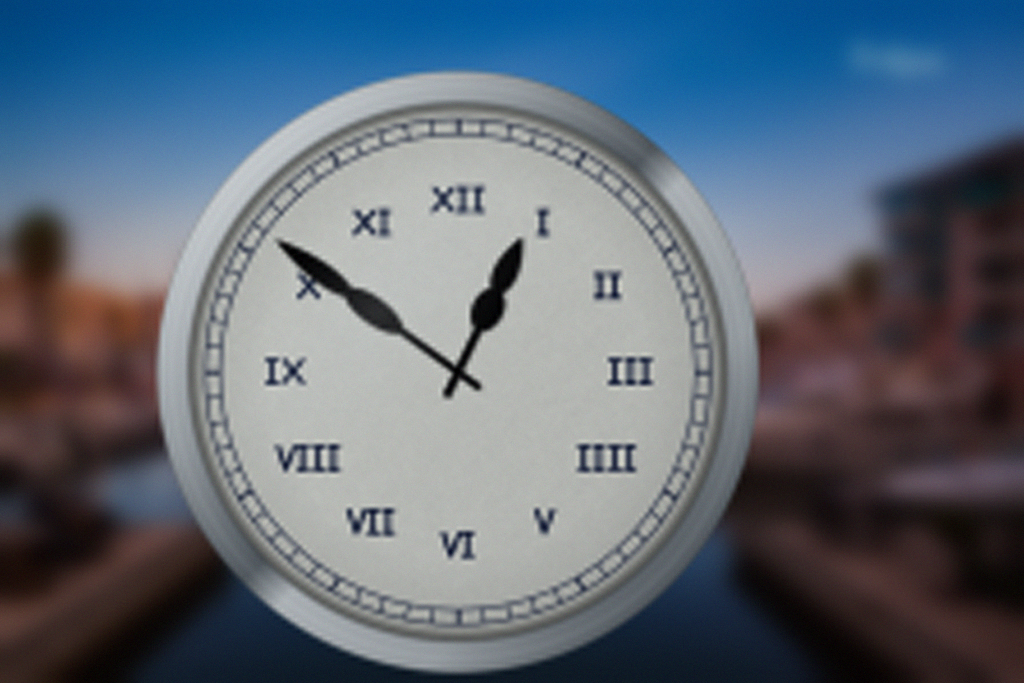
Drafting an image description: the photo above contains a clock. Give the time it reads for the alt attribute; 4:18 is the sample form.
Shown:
12:51
